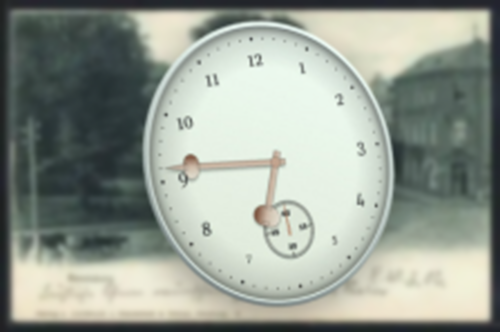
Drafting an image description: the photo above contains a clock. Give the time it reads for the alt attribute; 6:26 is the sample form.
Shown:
6:46
